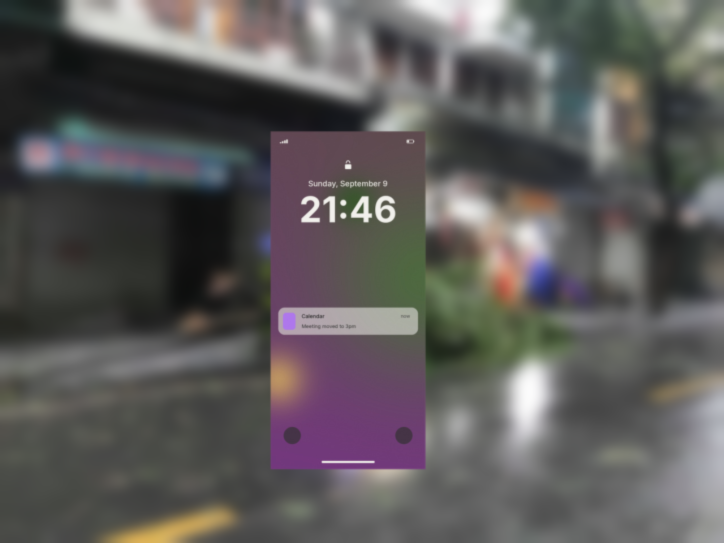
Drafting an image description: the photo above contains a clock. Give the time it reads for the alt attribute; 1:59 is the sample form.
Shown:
21:46
